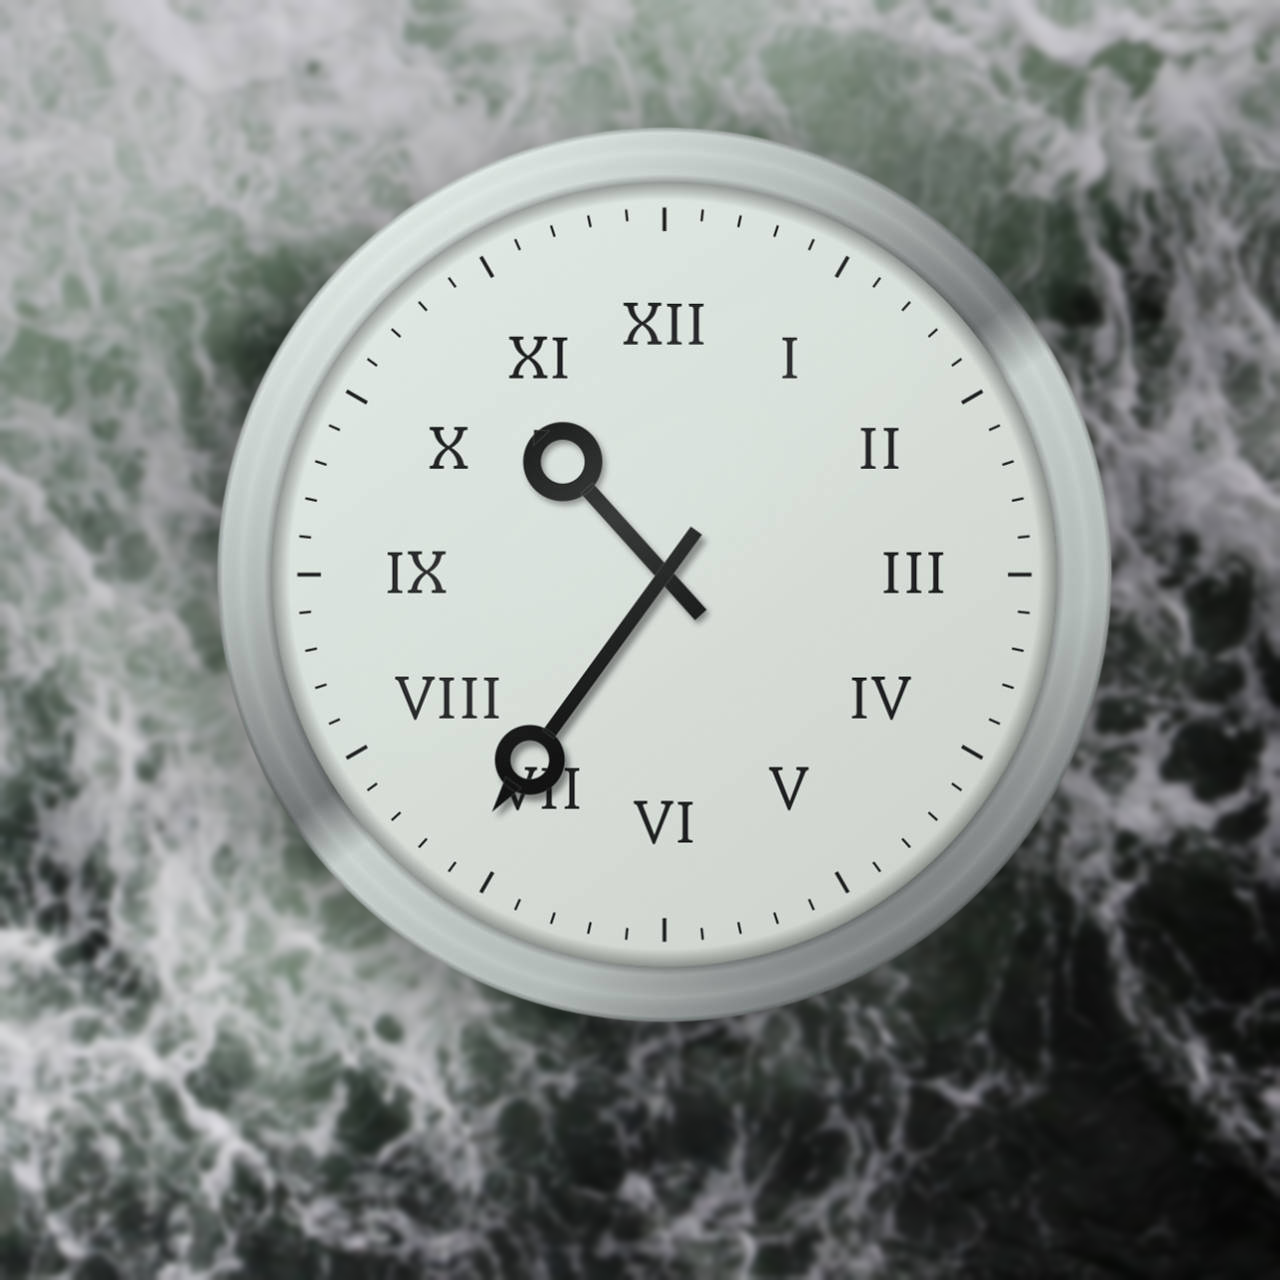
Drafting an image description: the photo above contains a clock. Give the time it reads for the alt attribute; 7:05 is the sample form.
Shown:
10:36
